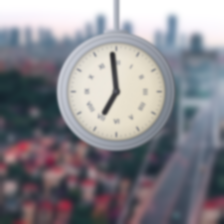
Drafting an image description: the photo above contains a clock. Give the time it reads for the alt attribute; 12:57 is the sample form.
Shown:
6:59
